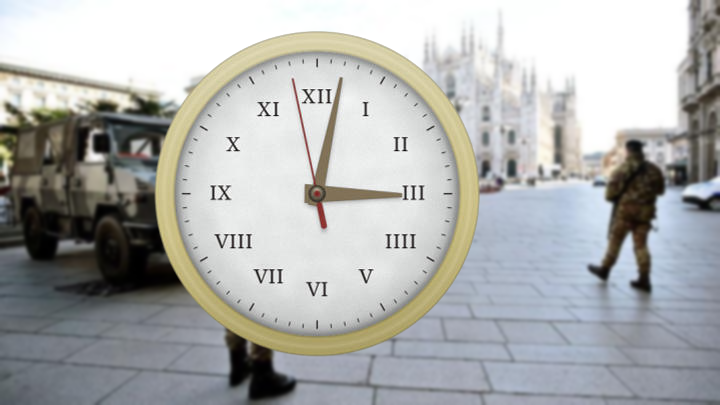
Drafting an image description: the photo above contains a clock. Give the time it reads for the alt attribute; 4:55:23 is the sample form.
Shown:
3:01:58
